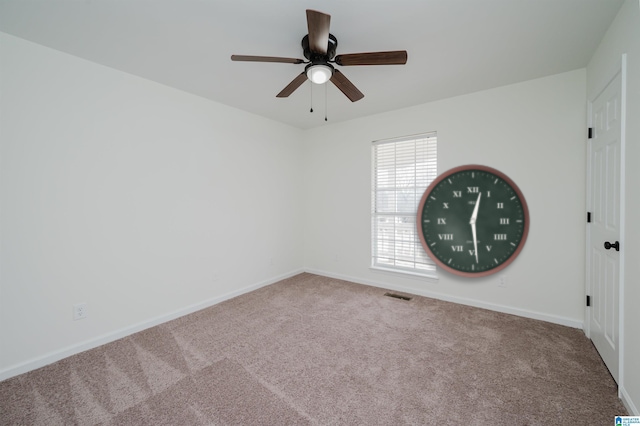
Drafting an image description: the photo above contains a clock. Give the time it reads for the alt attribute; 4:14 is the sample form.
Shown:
12:29
